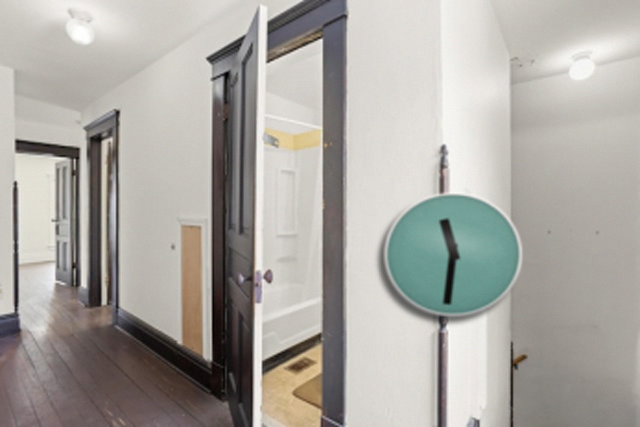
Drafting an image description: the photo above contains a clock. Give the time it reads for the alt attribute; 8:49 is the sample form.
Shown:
11:31
